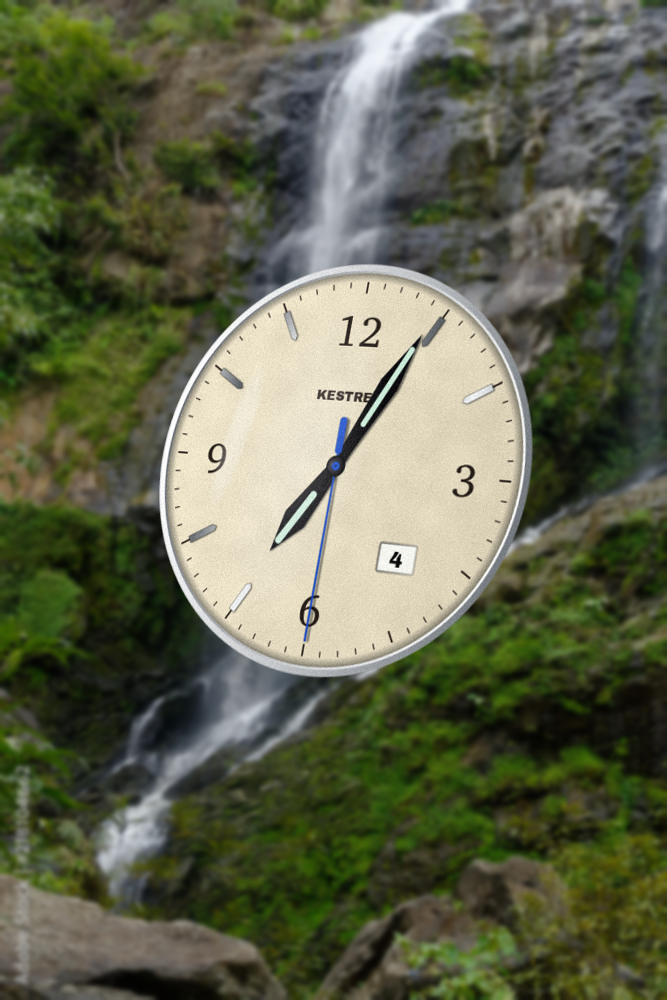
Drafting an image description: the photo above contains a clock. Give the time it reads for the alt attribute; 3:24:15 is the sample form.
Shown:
7:04:30
